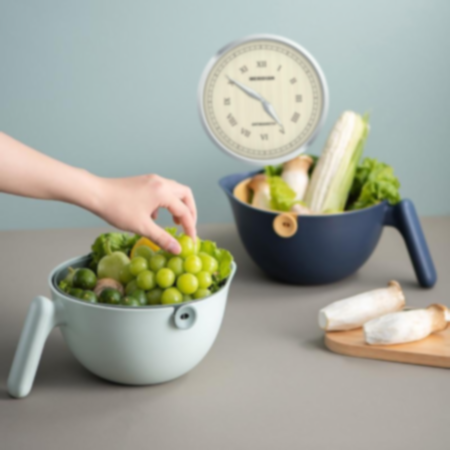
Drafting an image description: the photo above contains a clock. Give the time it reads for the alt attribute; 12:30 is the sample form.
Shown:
4:51
